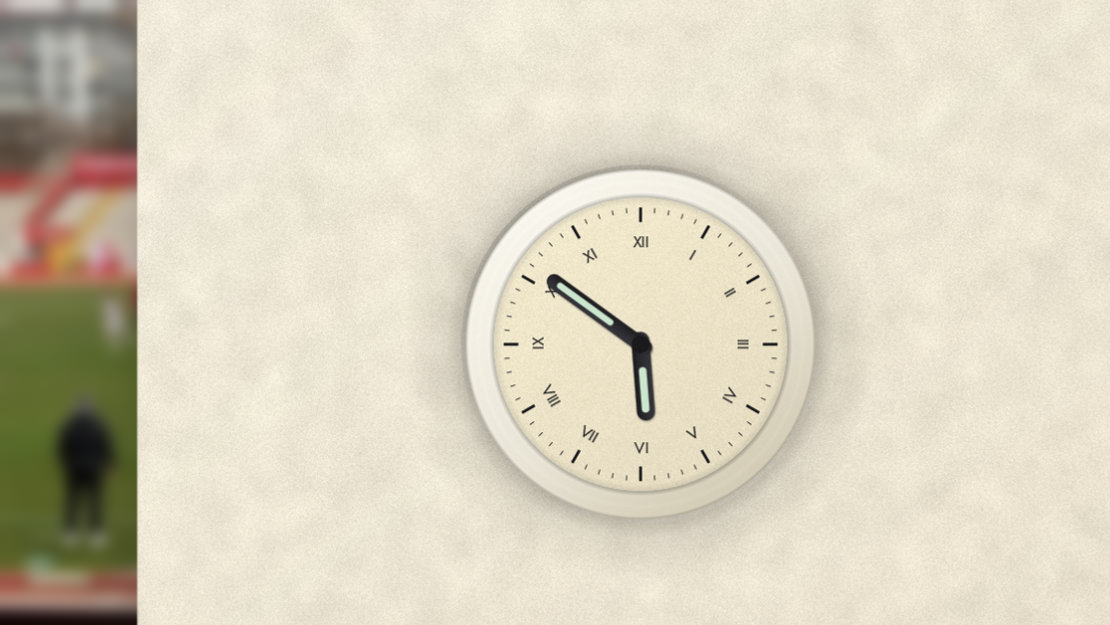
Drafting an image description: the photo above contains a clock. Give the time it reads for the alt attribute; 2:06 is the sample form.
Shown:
5:51
